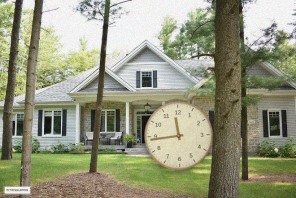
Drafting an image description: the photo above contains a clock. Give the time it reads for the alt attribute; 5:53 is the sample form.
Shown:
11:44
